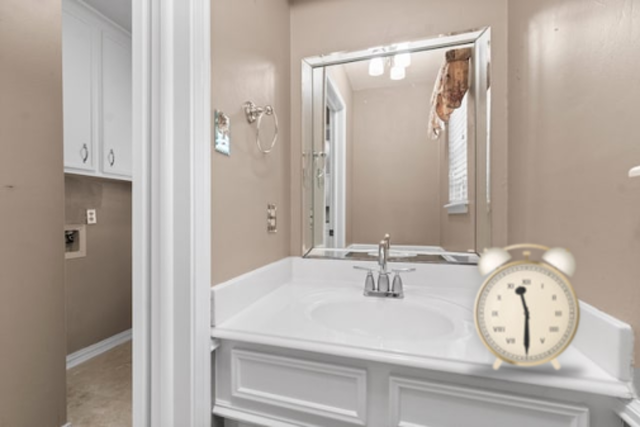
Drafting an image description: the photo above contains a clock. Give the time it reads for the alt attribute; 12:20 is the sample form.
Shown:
11:30
